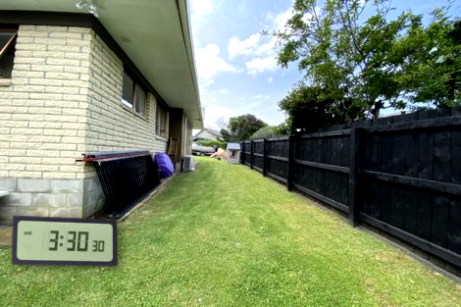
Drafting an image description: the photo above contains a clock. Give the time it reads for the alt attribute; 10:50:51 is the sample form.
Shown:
3:30:30
